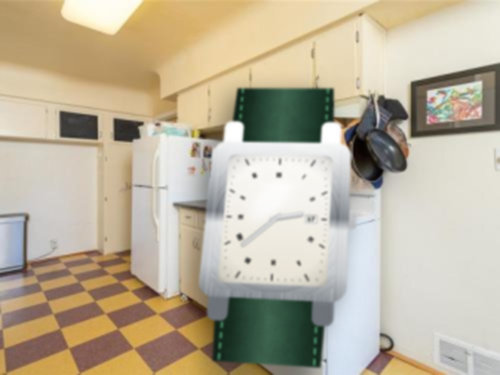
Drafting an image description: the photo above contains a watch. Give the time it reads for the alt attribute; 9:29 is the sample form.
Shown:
2:38
